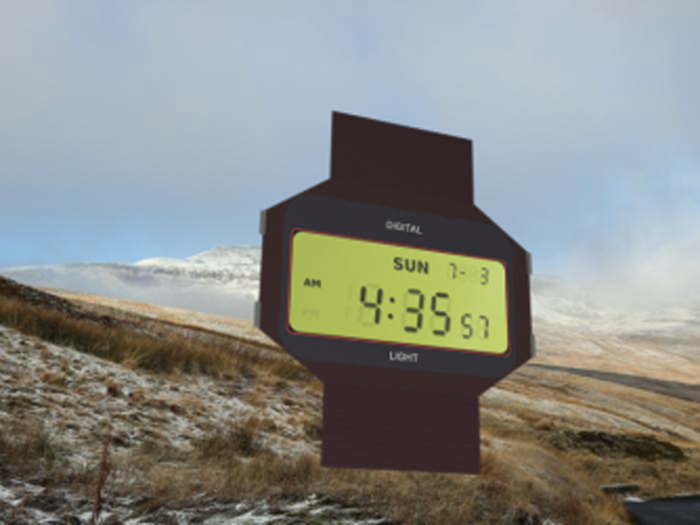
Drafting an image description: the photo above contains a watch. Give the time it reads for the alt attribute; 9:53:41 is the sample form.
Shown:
4:35:57
